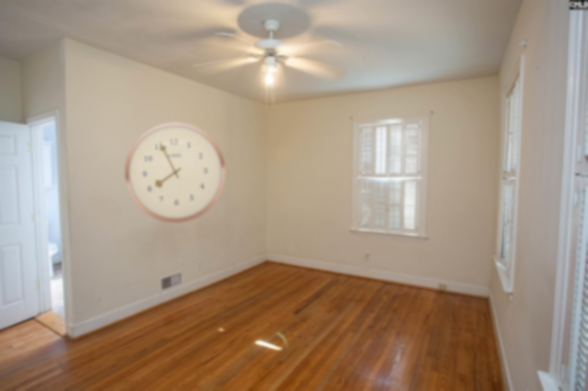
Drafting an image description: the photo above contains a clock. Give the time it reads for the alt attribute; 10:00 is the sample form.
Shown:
7:56
